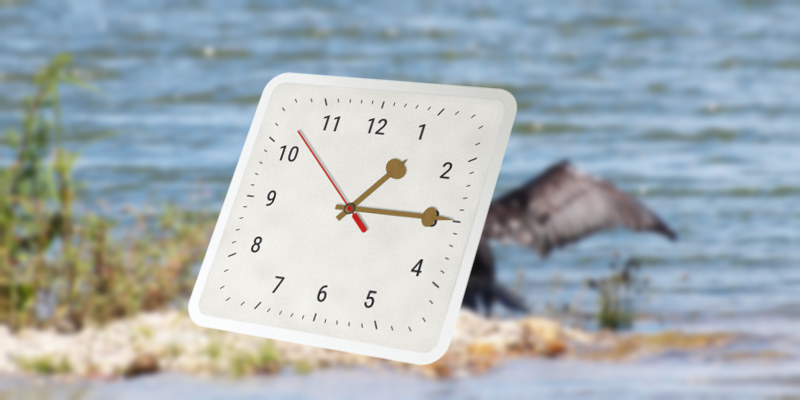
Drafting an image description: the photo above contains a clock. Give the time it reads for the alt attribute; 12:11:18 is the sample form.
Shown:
1:14:52
